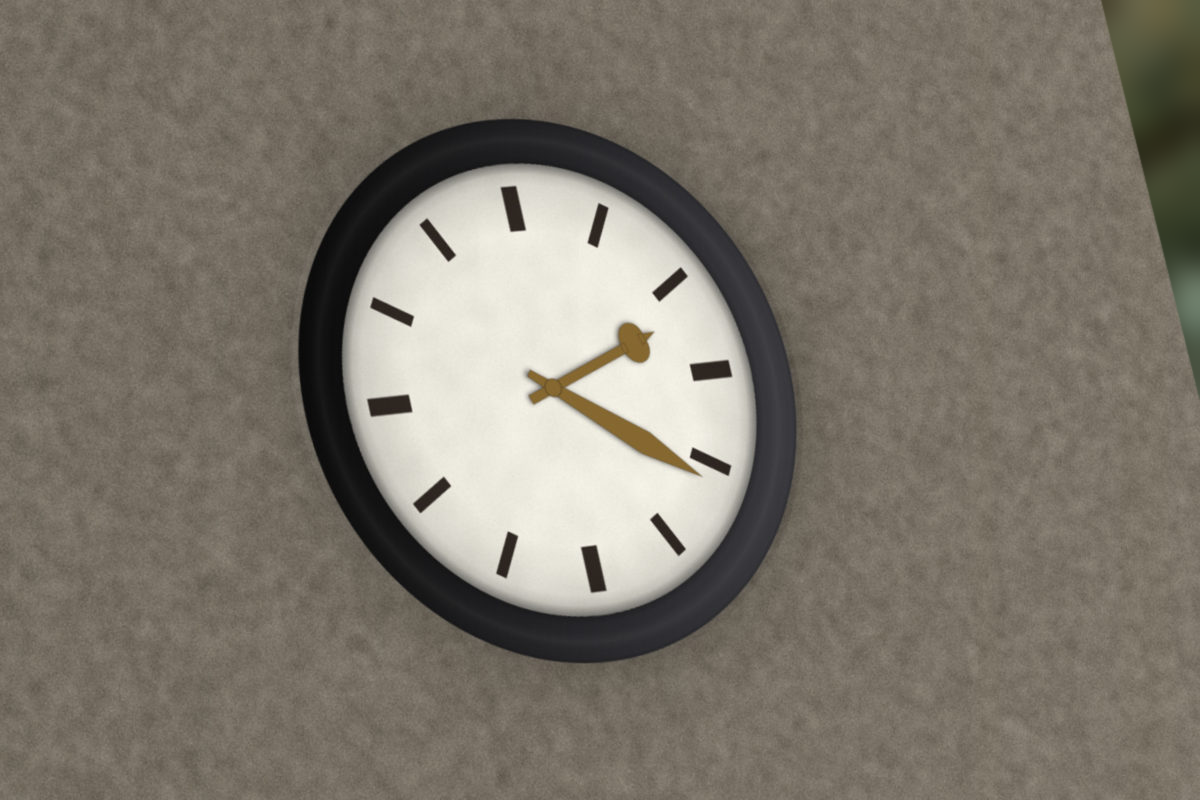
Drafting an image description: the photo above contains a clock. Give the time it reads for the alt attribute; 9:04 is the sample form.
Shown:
2:21
